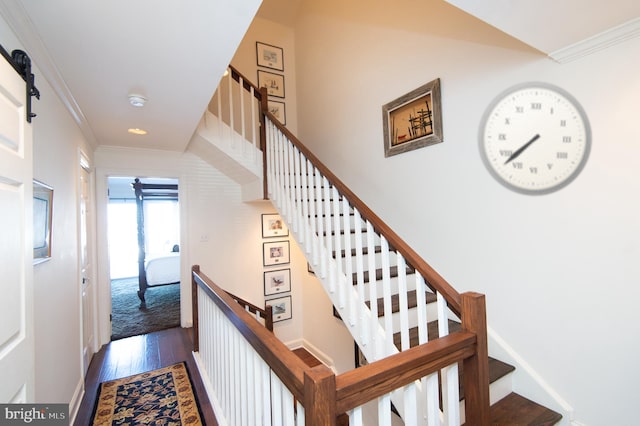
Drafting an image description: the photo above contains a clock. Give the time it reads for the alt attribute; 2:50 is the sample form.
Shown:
7:38
